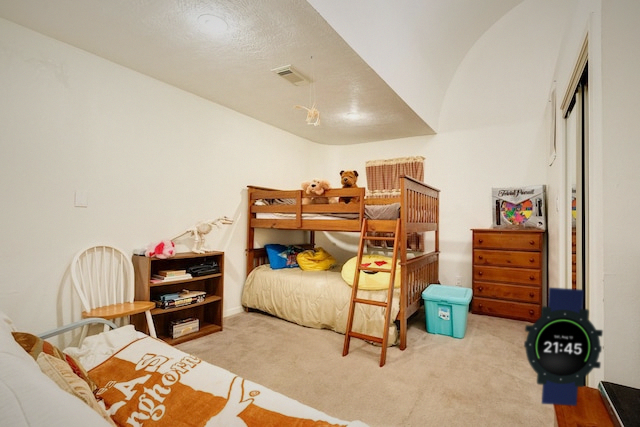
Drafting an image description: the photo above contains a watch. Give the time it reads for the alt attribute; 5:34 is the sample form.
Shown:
21:45
